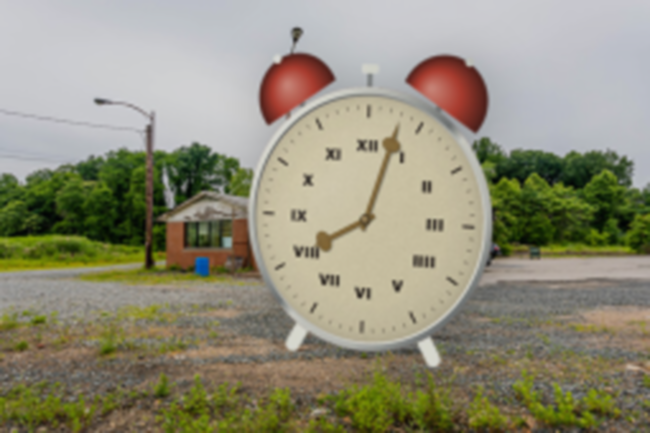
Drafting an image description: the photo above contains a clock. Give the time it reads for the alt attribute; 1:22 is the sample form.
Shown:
8:03
